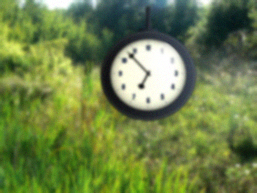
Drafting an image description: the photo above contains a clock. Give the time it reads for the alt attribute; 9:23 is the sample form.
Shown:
6:53
